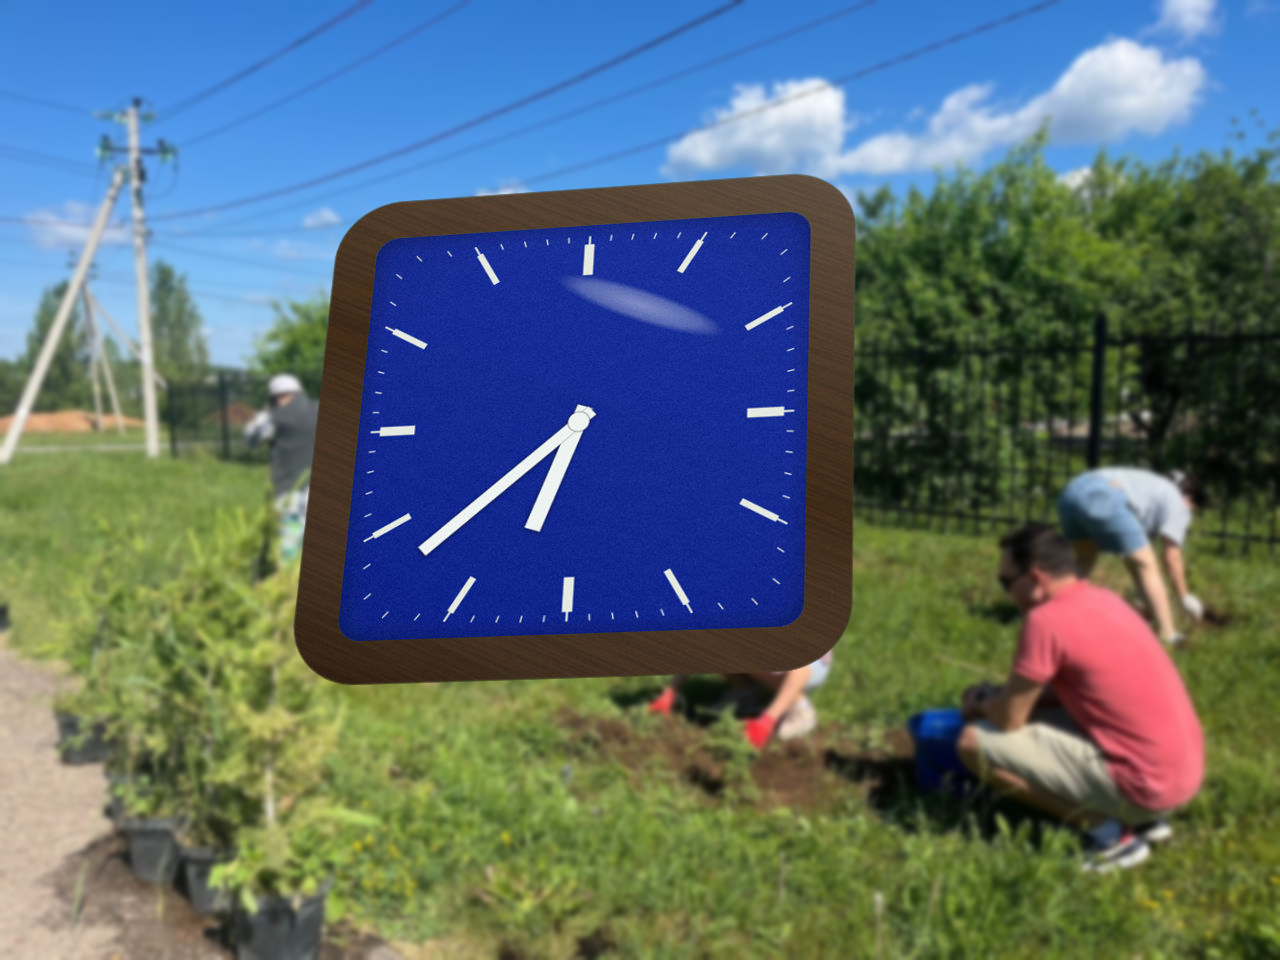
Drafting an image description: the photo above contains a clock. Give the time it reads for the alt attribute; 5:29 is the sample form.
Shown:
6:38
